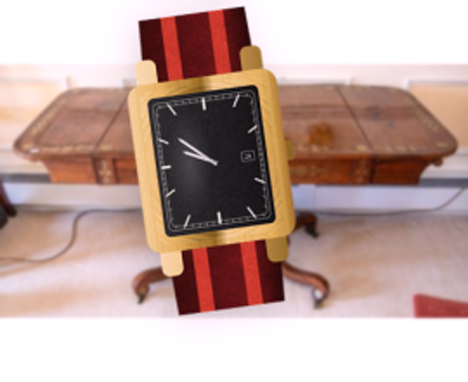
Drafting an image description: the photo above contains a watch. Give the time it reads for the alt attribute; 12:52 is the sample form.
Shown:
9:52
